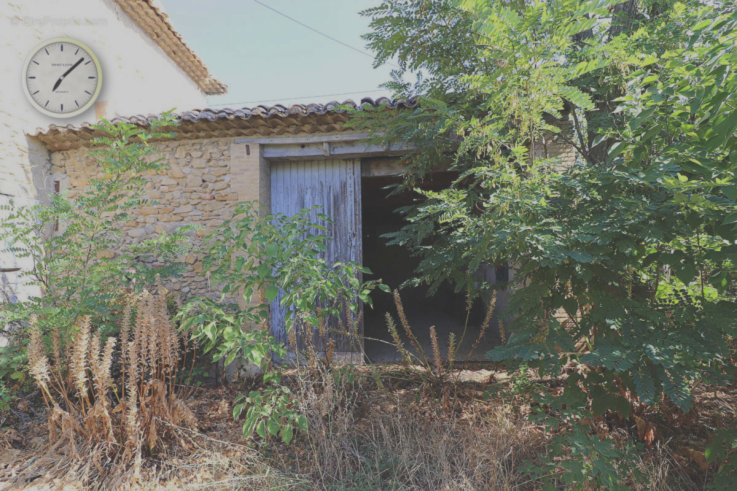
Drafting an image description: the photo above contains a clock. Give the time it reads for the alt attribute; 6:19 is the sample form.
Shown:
7:08
